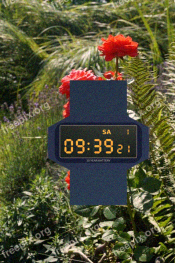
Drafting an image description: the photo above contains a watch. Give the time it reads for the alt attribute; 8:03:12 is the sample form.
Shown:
9:39:21
